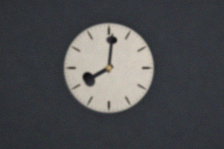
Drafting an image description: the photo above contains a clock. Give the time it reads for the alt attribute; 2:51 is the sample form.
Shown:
8:01
